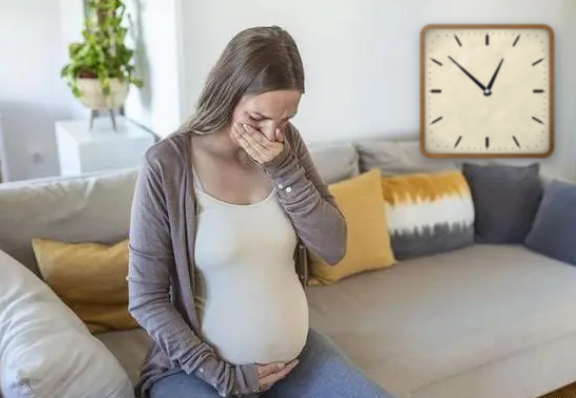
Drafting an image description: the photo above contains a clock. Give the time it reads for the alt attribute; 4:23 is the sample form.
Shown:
12:52
